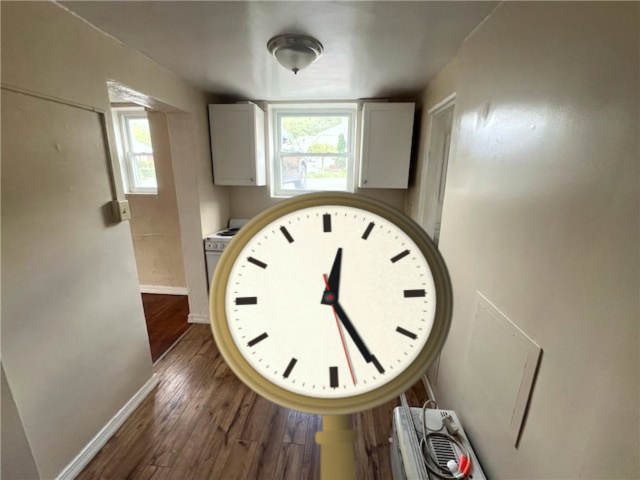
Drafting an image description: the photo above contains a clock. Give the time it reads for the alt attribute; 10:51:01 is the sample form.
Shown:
12:25:28
